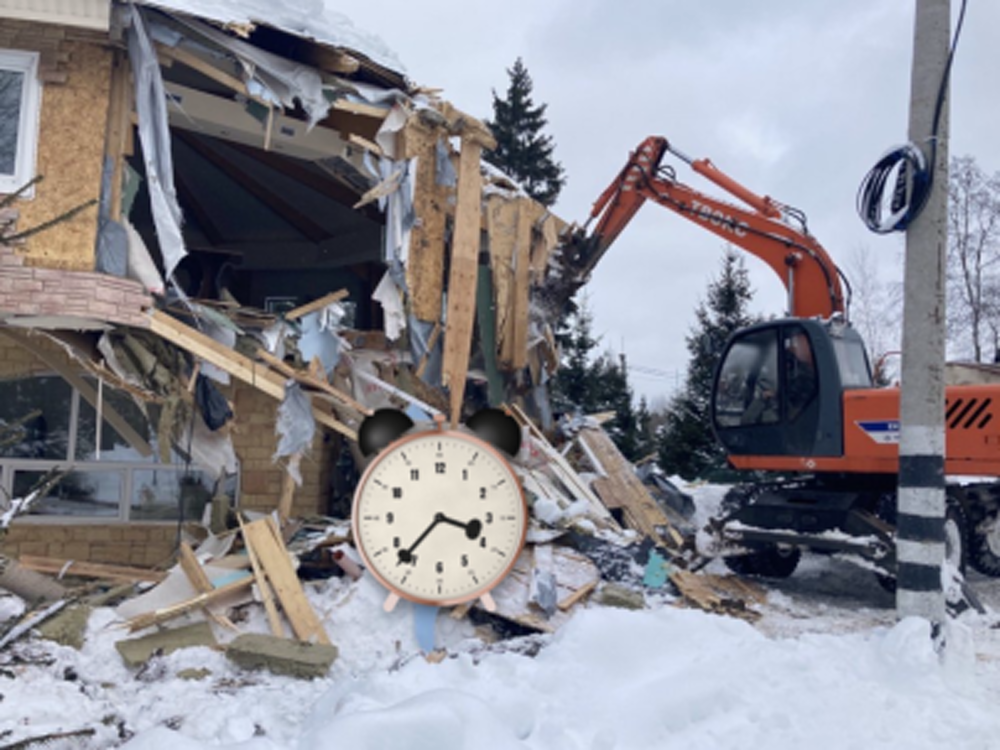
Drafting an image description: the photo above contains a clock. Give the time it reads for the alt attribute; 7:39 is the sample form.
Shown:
3:37
